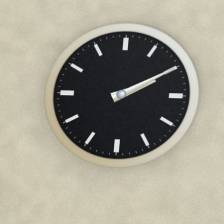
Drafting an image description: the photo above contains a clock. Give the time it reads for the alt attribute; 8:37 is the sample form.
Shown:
2:10
